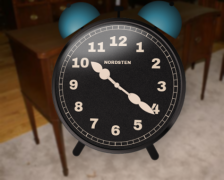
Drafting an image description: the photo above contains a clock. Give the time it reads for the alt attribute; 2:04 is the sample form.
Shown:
10:21
